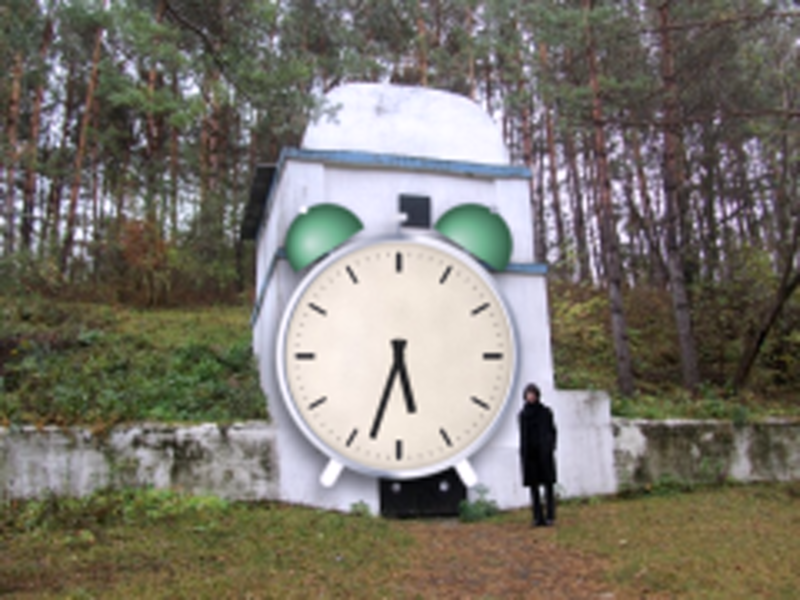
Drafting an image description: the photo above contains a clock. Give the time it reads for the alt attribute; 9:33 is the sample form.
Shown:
5:33
